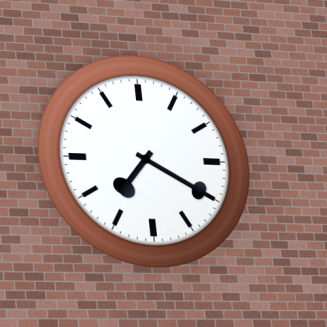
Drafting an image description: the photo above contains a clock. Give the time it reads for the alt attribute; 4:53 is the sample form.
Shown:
7:20
